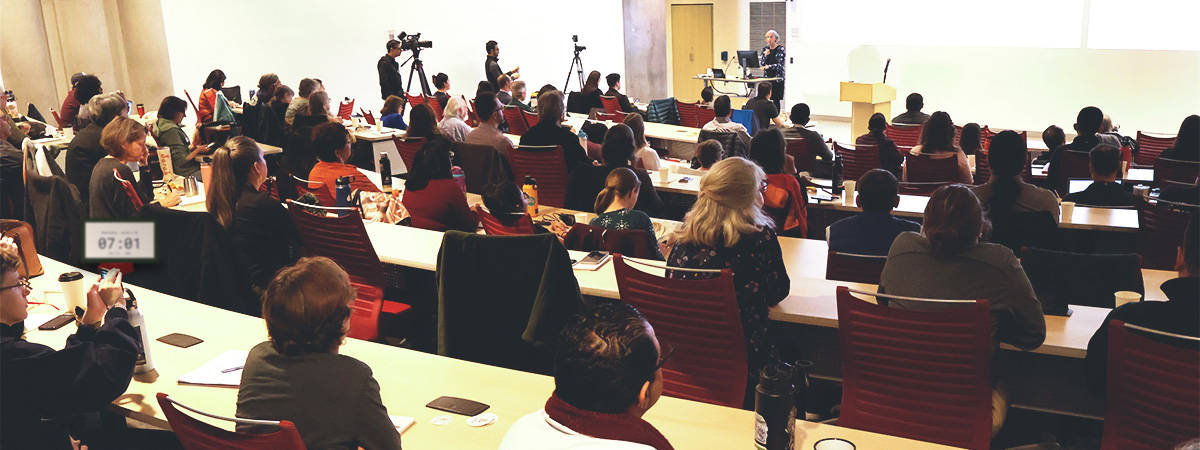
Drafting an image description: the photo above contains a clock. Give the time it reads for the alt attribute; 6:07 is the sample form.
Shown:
7:01
